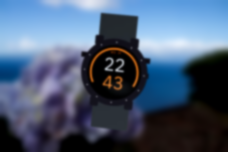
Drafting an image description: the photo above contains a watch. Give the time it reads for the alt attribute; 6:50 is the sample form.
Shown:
22:43
